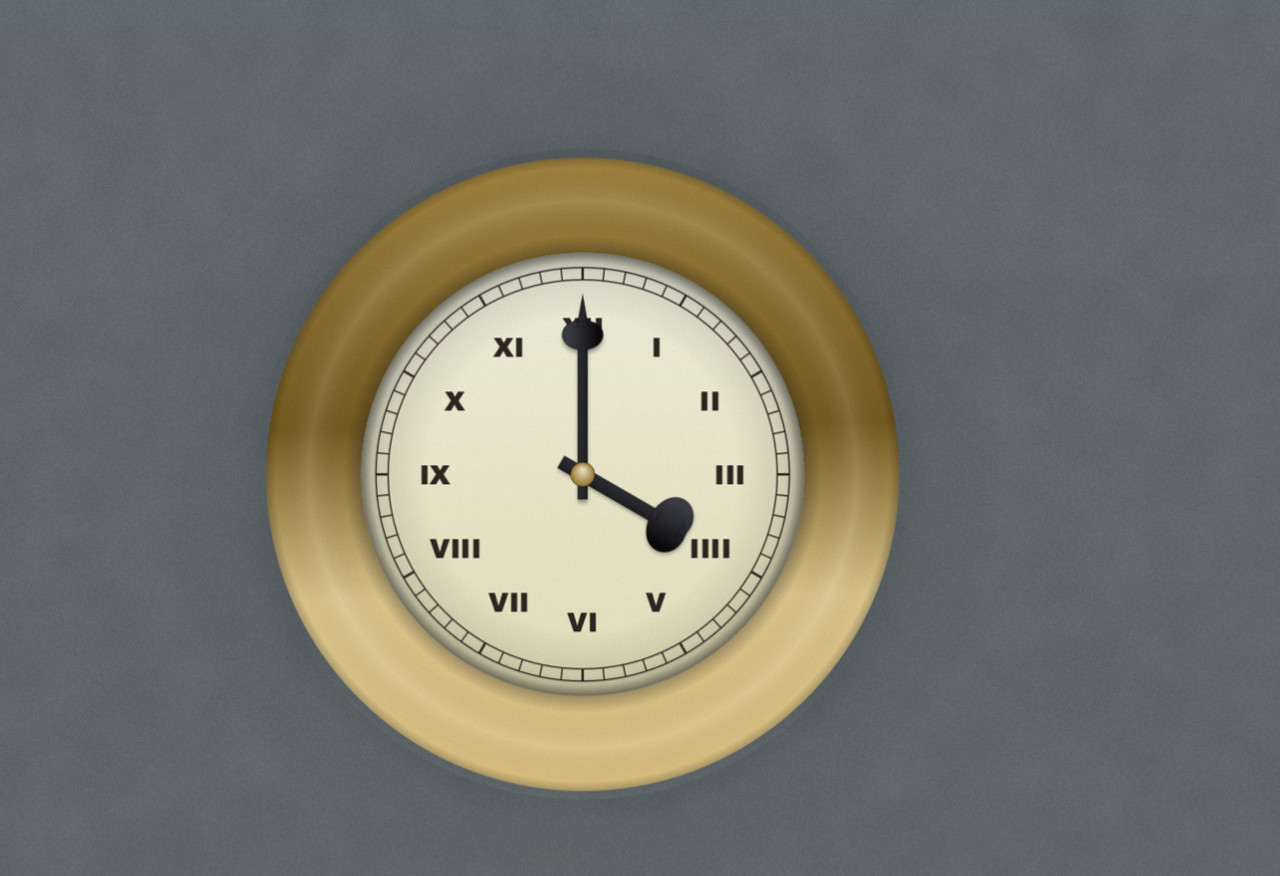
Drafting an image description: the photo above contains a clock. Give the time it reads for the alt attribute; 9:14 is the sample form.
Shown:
4:00
